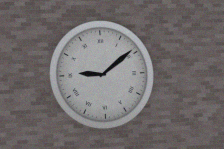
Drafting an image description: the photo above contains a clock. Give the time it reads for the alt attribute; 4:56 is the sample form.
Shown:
9:09
